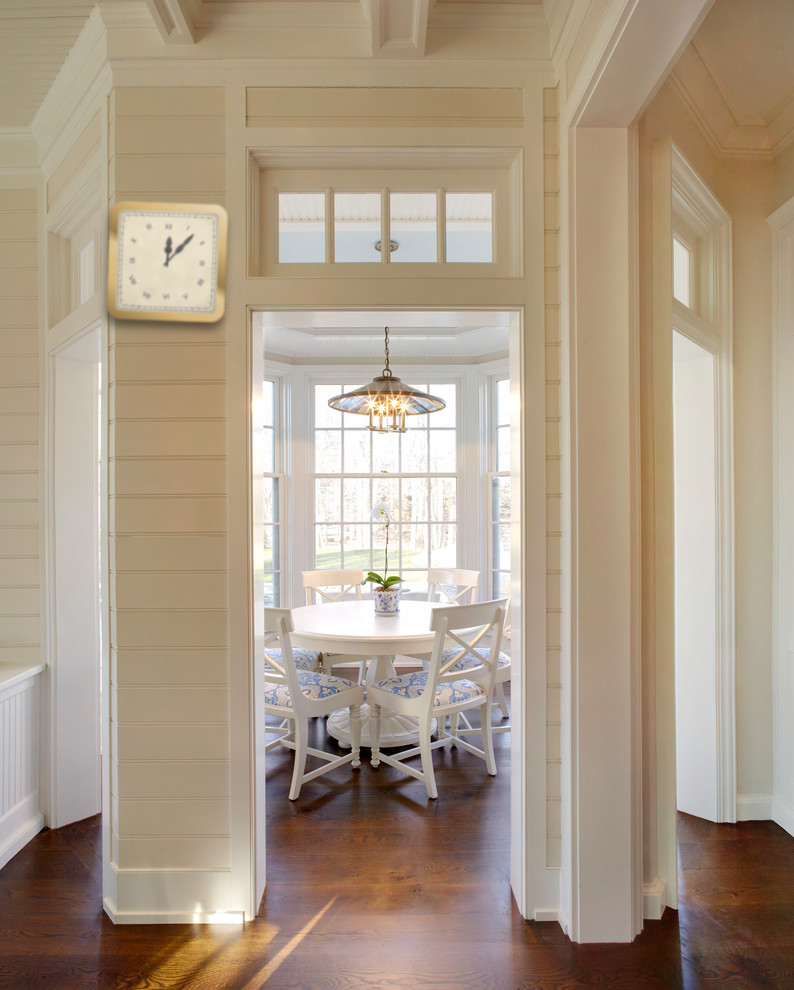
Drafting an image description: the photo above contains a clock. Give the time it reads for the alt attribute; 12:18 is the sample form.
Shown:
12:07
